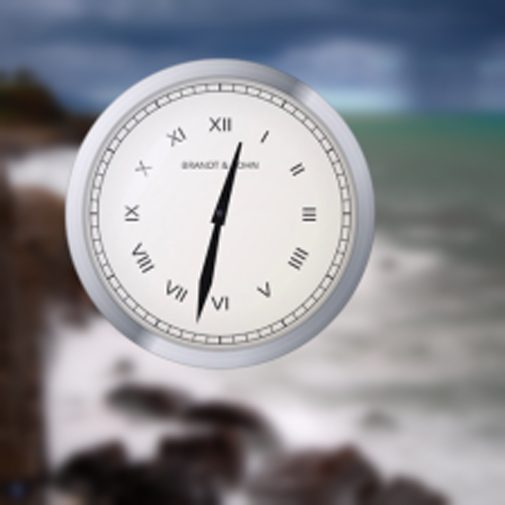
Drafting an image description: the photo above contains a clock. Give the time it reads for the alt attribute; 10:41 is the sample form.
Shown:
12:32
